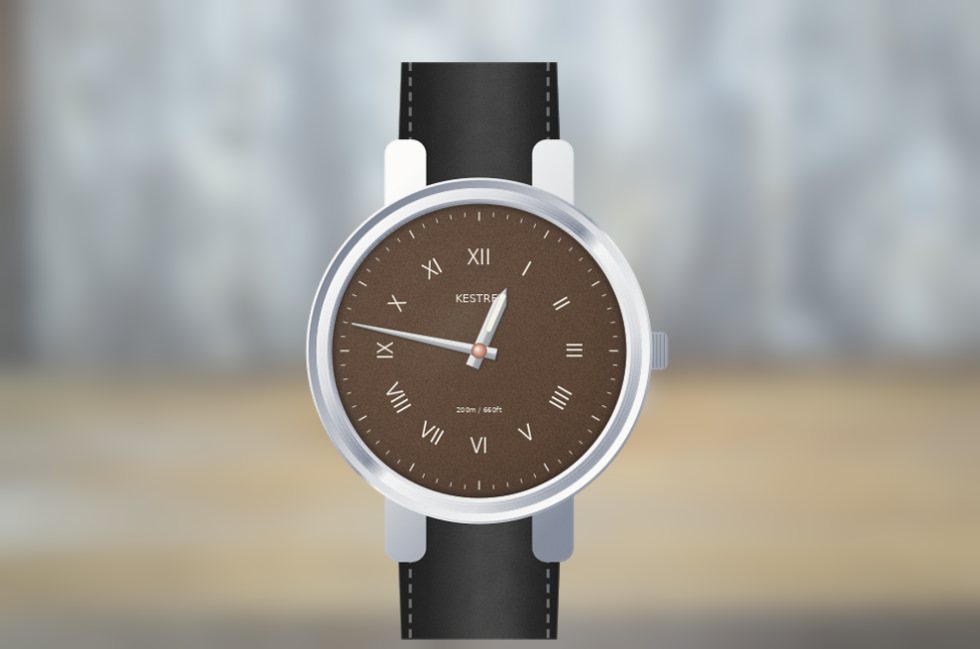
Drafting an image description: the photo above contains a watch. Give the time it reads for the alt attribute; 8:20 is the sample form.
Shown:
12:47
